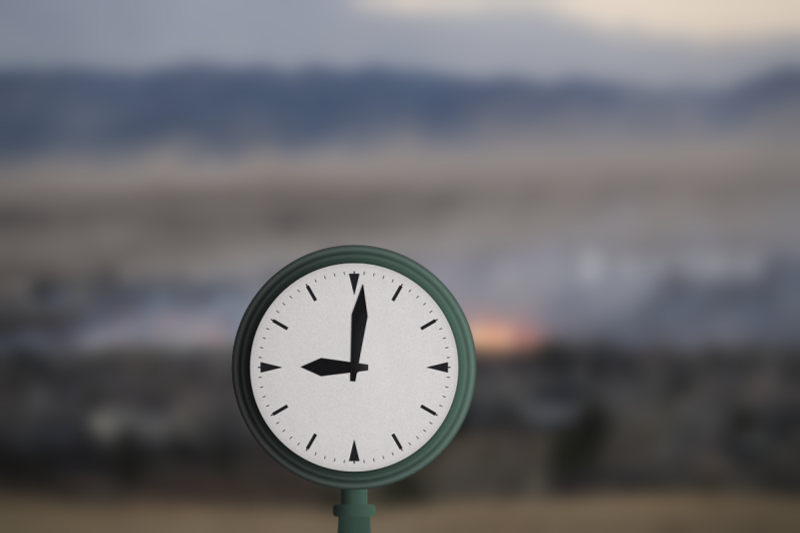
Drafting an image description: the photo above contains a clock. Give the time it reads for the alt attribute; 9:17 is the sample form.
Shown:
9:01
